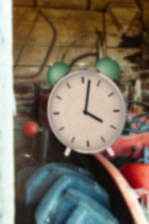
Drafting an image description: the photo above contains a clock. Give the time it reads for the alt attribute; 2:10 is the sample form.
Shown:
4:02
